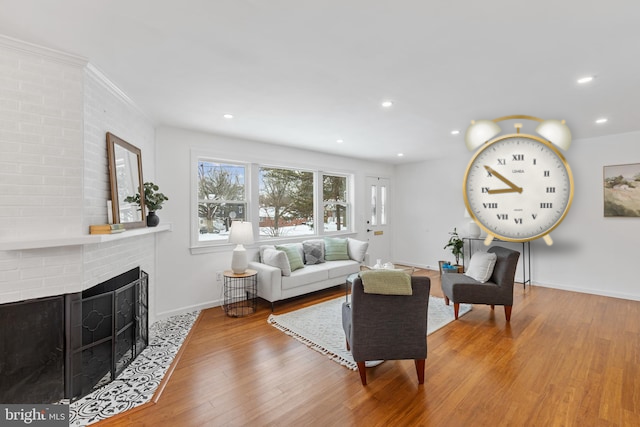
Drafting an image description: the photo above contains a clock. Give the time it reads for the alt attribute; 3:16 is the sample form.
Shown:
8:51
